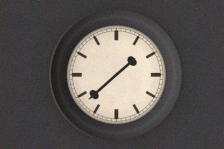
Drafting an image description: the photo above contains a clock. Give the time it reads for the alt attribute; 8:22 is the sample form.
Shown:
1:38
